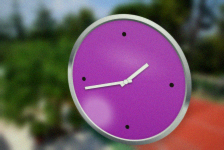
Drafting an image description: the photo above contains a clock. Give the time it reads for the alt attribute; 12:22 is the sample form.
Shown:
1:43
